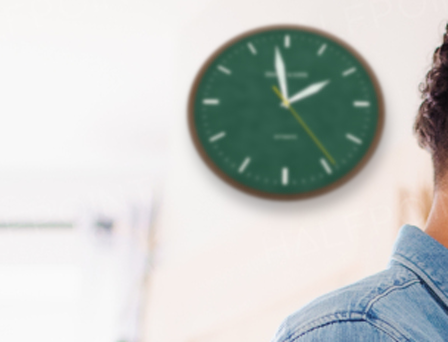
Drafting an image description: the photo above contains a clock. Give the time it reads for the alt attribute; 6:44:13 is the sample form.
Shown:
1:58:24
